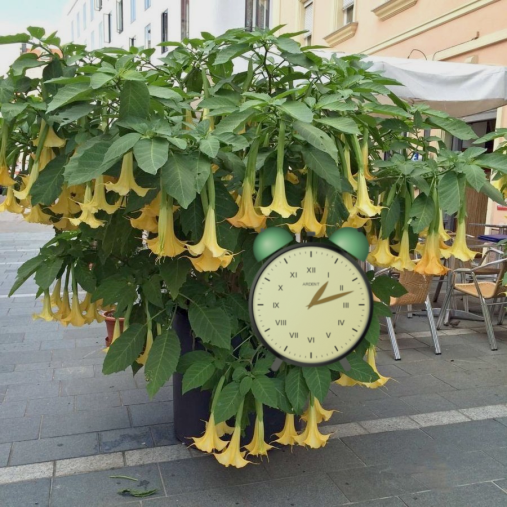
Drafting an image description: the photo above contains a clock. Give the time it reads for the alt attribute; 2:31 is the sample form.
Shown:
1:12
